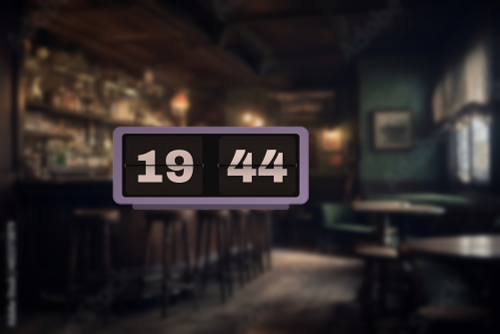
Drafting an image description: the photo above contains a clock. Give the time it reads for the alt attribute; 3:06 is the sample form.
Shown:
19:44
